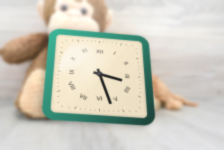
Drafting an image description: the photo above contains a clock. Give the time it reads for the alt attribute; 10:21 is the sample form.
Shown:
3:27
